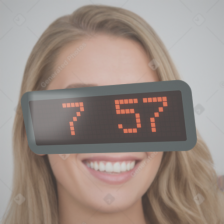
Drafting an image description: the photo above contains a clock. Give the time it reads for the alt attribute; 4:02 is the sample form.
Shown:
7:57
